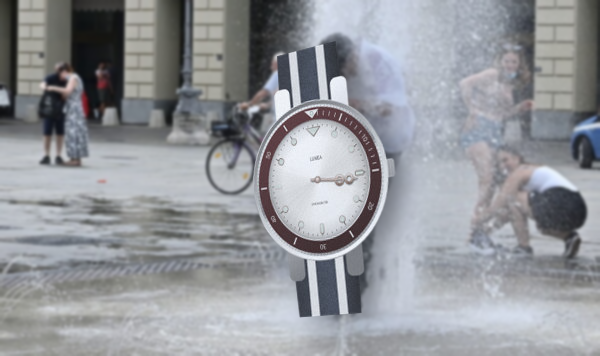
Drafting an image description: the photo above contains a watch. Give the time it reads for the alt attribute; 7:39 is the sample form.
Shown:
3:16
